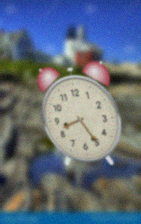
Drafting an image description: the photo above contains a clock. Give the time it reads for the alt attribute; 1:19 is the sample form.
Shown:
8:25
